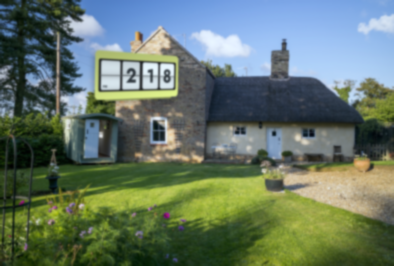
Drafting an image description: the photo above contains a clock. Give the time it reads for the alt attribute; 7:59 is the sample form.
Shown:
2:18
